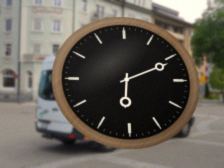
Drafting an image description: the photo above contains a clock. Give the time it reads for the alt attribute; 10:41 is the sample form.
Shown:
6:11
